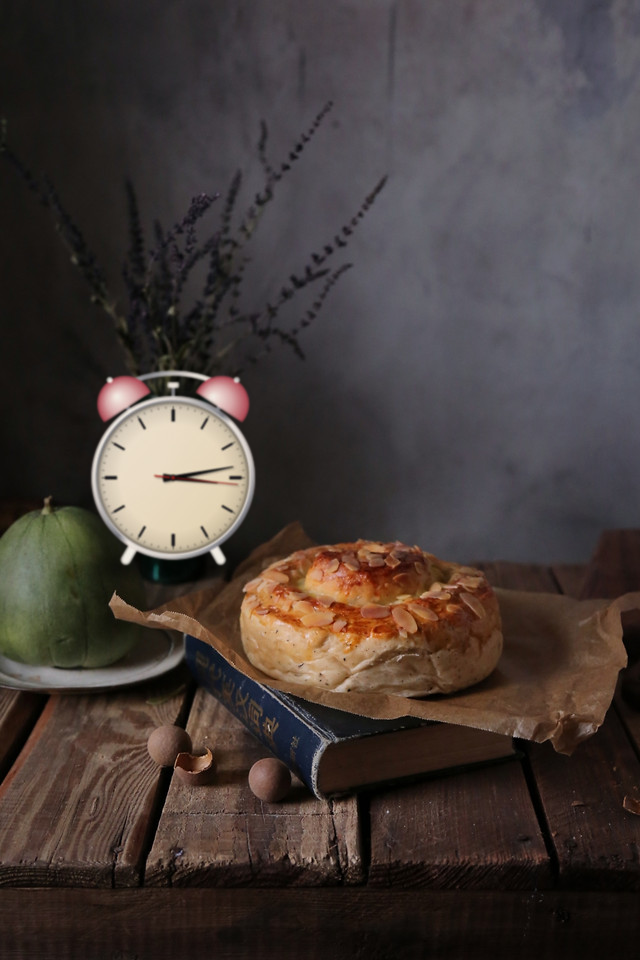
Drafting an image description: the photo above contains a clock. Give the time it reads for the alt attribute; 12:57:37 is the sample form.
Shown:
3:13:16
